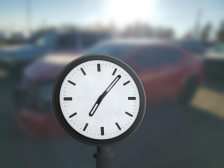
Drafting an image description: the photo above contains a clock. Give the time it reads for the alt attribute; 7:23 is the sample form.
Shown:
7:07
